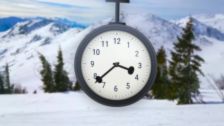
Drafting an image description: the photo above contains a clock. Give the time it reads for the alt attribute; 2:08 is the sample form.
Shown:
3:38
